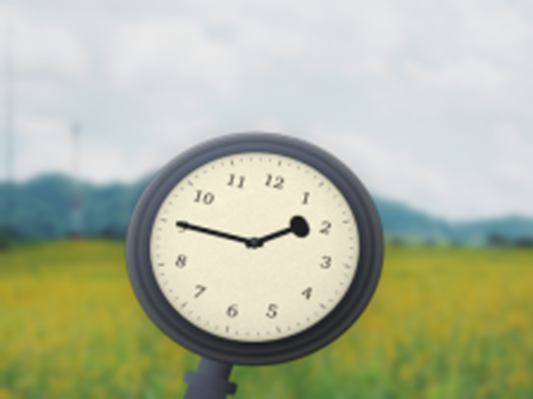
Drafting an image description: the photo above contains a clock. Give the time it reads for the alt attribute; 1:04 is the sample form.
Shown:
1:45
